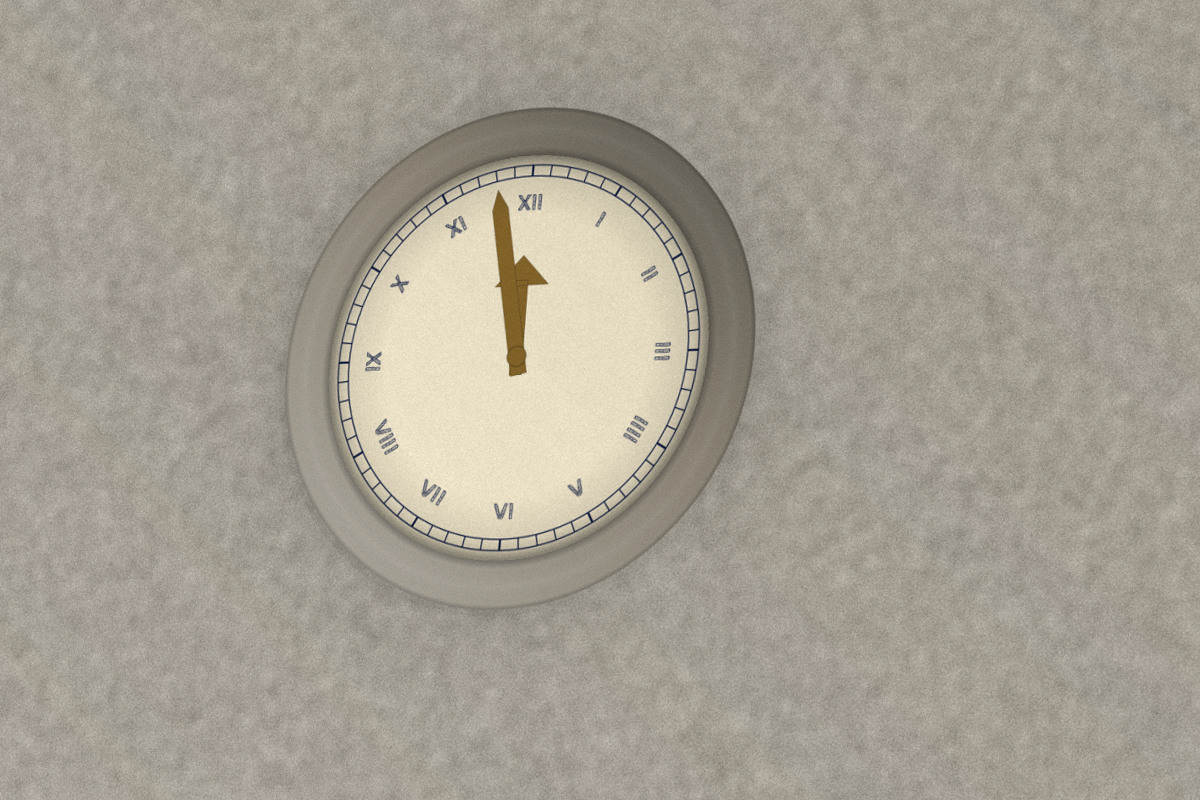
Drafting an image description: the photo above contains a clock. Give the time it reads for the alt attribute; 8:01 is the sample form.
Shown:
11:58
